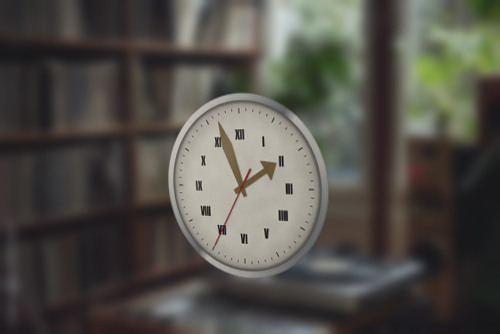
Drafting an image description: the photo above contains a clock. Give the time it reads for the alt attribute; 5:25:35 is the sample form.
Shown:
1:56:35
